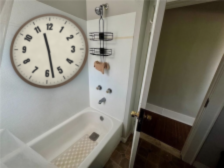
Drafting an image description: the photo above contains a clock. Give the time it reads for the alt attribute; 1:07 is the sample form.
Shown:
11:28
